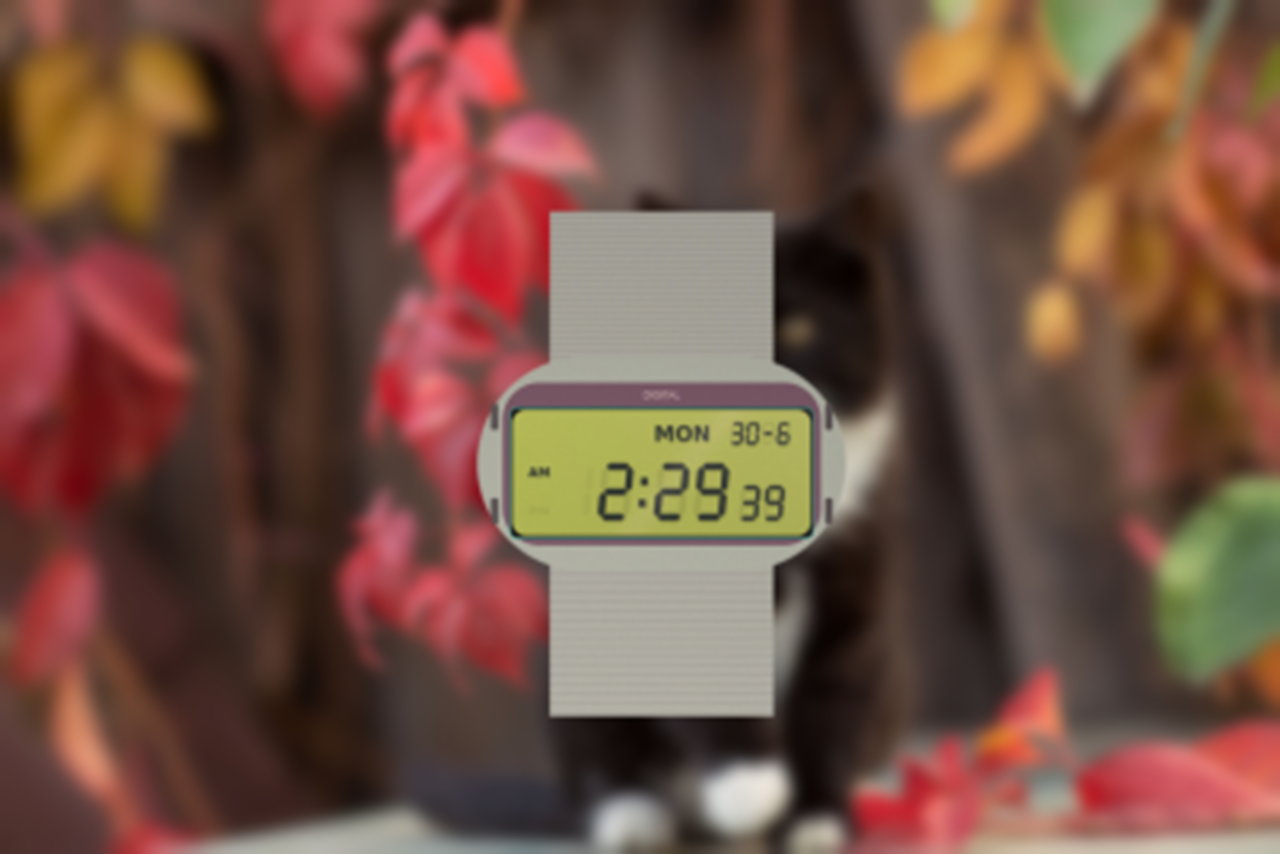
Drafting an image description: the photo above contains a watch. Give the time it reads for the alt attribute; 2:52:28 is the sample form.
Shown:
2:29:39
